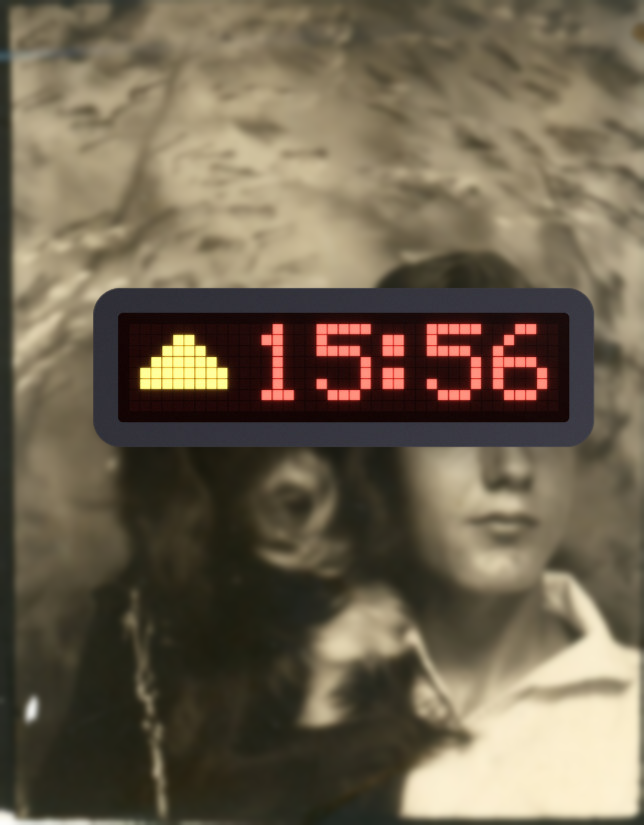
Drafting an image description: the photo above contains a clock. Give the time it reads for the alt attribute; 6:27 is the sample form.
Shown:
15:56
